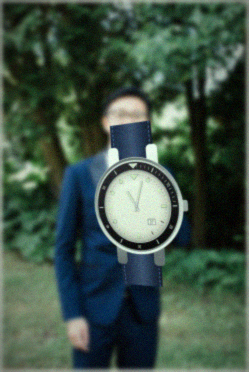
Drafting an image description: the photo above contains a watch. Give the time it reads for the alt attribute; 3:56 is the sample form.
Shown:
11:03
